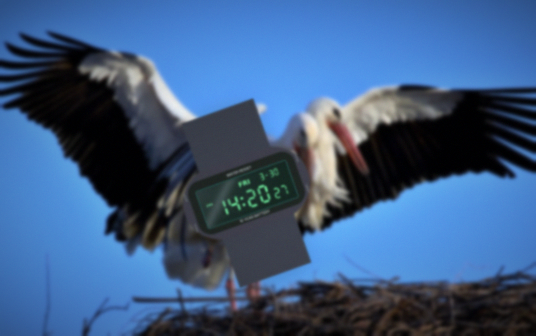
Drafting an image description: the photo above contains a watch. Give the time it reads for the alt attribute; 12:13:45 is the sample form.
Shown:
14:20:27
